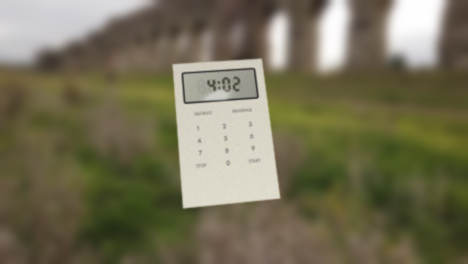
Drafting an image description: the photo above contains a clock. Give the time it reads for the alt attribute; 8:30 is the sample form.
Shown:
4:02
